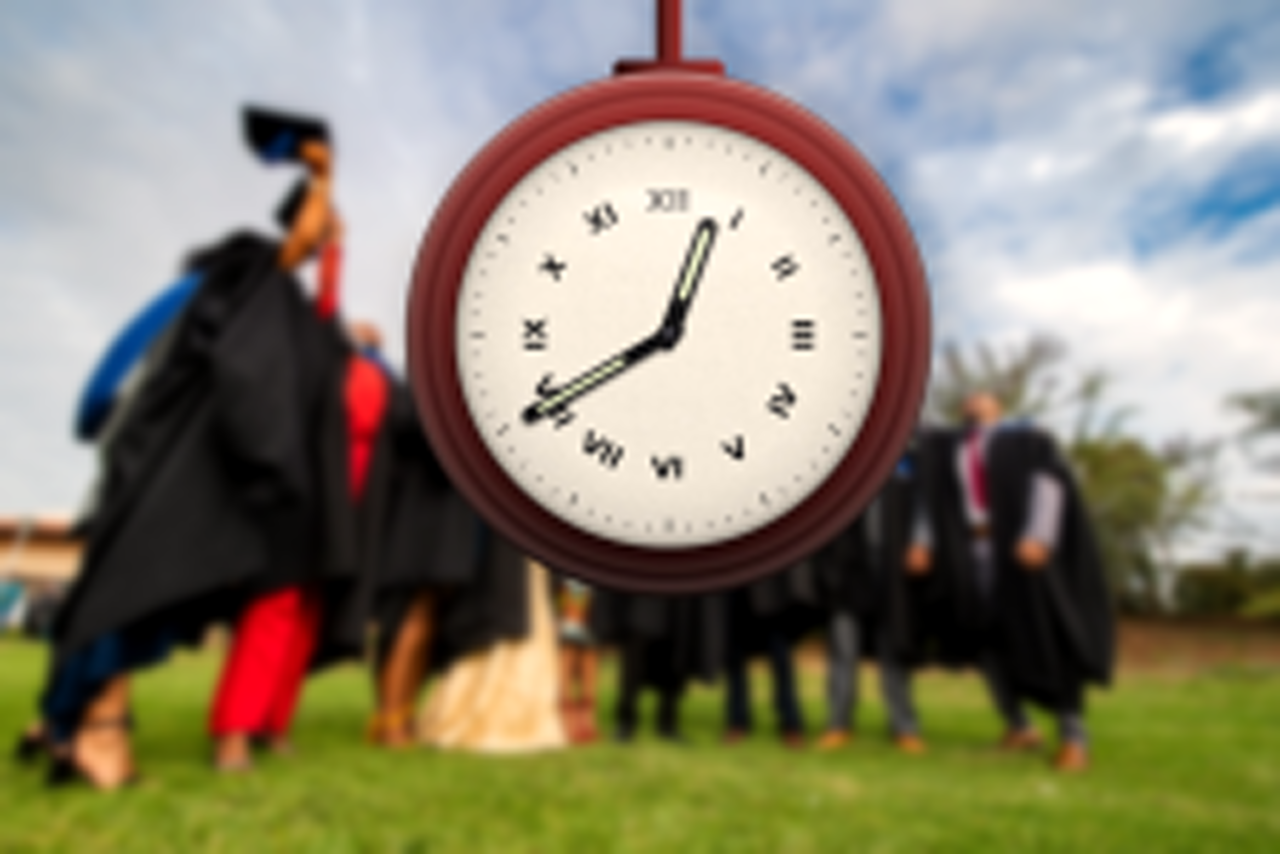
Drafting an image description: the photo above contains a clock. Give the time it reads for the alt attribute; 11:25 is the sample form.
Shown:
12:40
